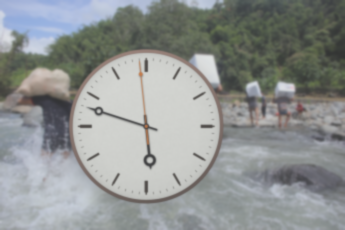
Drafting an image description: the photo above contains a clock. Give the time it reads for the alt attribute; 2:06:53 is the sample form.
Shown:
5:47:59
